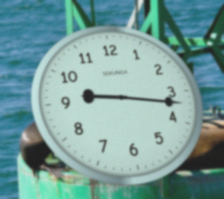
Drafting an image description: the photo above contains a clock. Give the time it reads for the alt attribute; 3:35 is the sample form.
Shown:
9:17
